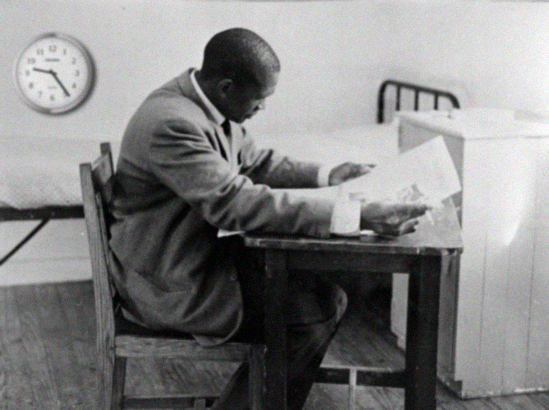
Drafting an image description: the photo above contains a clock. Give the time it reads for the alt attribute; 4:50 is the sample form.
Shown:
9:24
